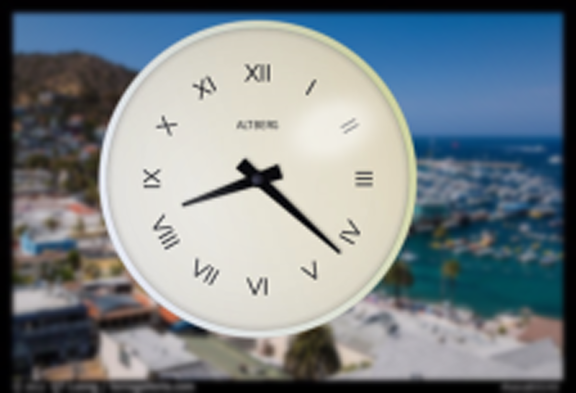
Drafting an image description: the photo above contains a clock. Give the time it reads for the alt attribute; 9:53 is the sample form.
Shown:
8:22
